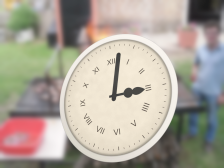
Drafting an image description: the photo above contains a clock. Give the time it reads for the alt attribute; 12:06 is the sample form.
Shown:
3:02
